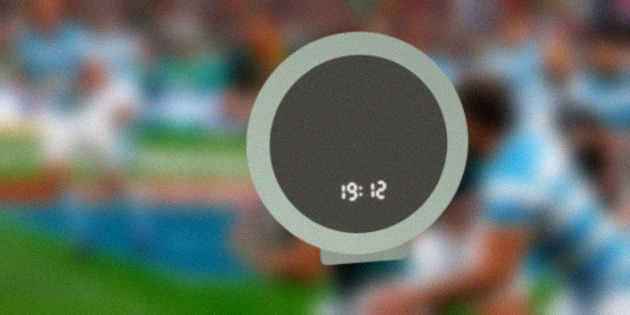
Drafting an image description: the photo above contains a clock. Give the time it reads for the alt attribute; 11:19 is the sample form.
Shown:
19:12
